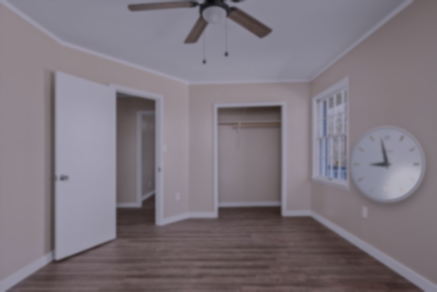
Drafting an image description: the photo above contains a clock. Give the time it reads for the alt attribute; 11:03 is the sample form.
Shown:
8:58
